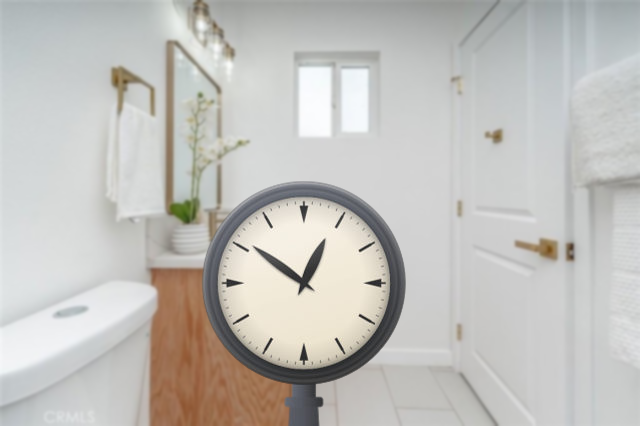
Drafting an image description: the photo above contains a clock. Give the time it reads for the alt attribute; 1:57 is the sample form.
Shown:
12:51
